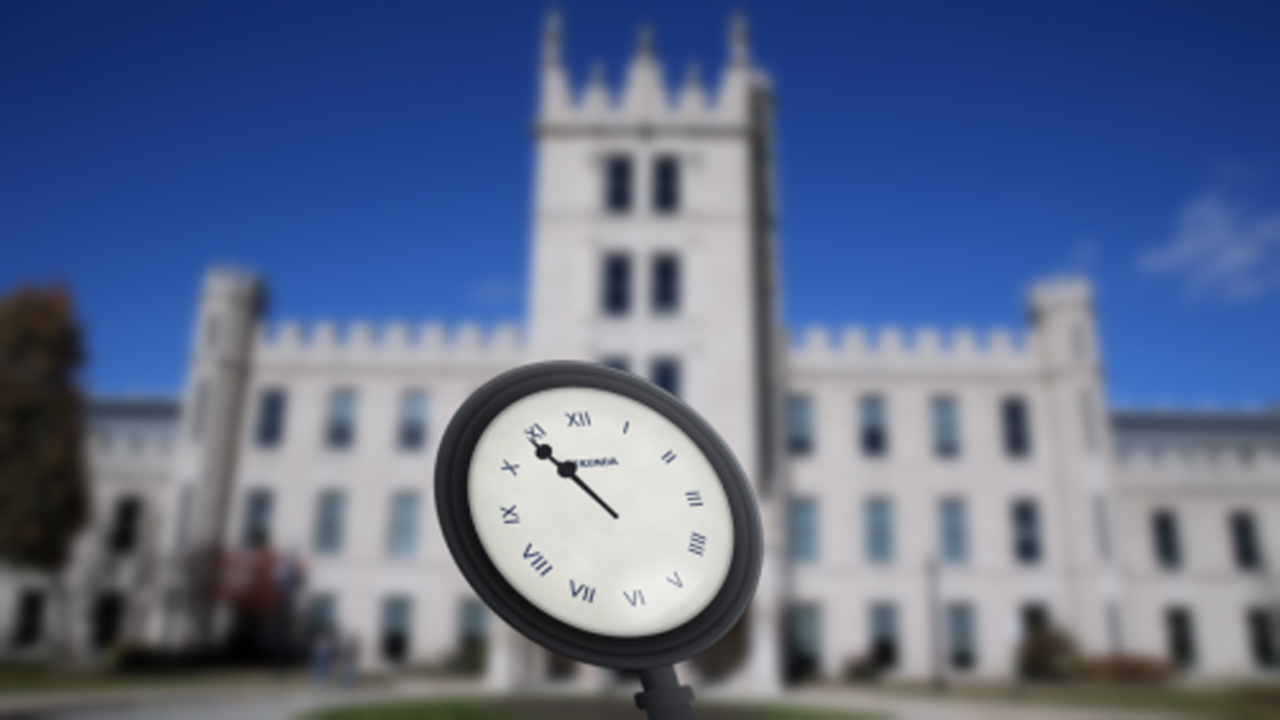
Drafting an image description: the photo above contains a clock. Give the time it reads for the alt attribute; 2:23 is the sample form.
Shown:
10:54
